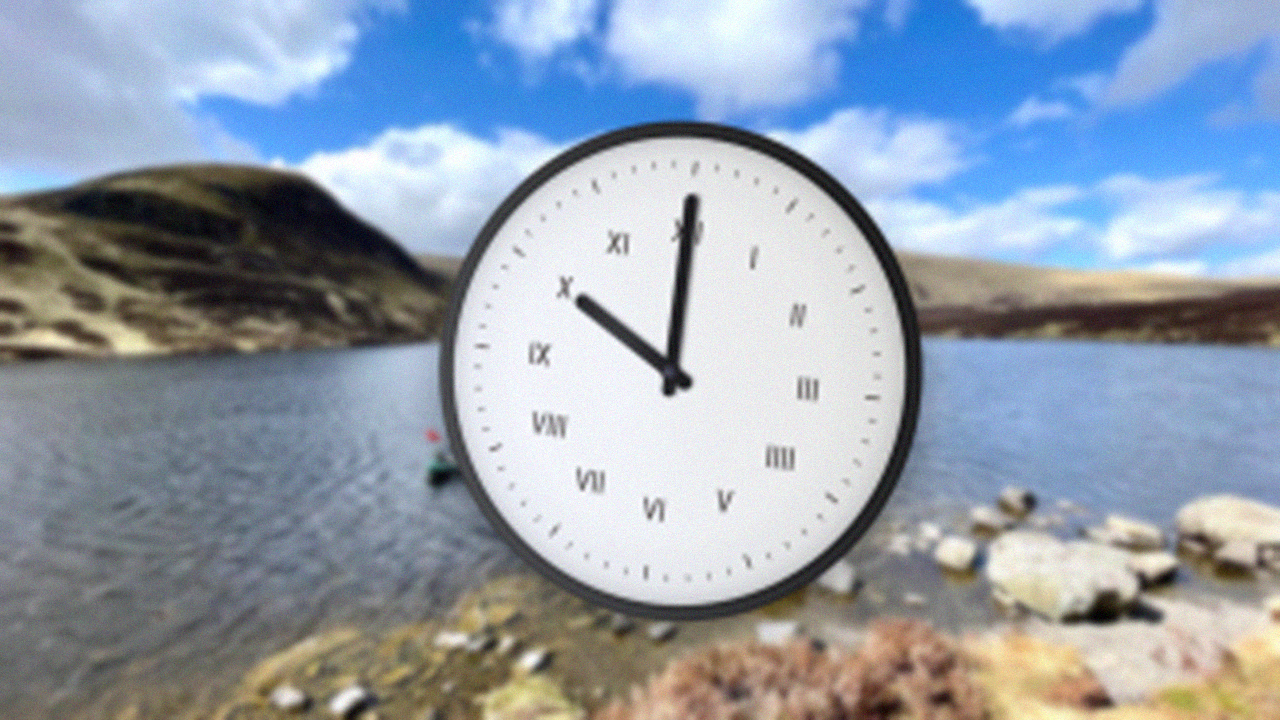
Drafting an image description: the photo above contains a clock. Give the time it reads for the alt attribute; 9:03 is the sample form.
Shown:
10:00
